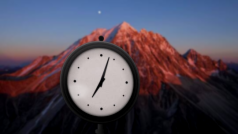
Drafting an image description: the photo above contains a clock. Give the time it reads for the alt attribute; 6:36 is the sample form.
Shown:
7:03
